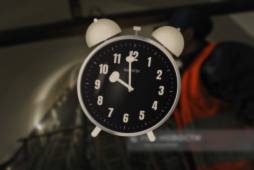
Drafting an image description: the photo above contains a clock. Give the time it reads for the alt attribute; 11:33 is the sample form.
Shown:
9:59
